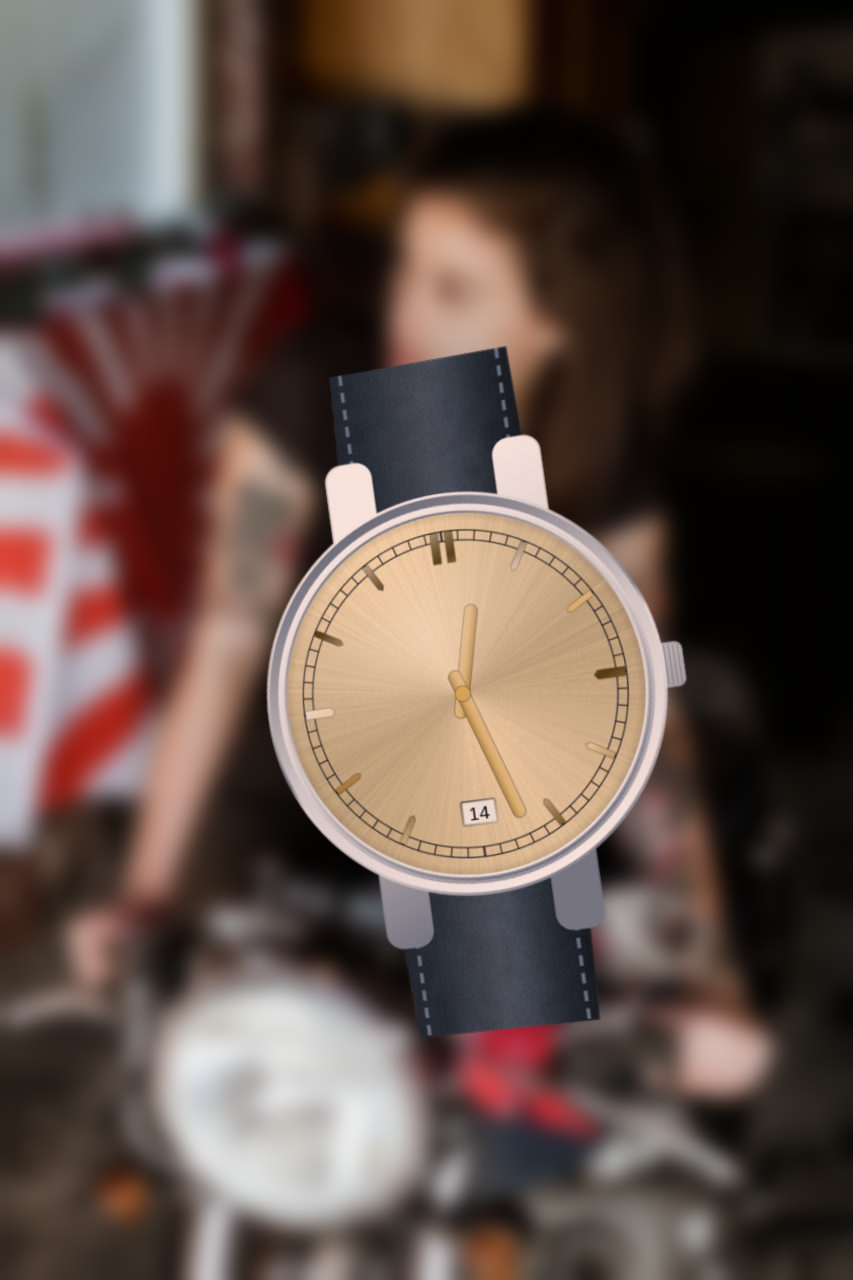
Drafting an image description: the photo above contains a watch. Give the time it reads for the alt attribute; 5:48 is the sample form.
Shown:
12:27
